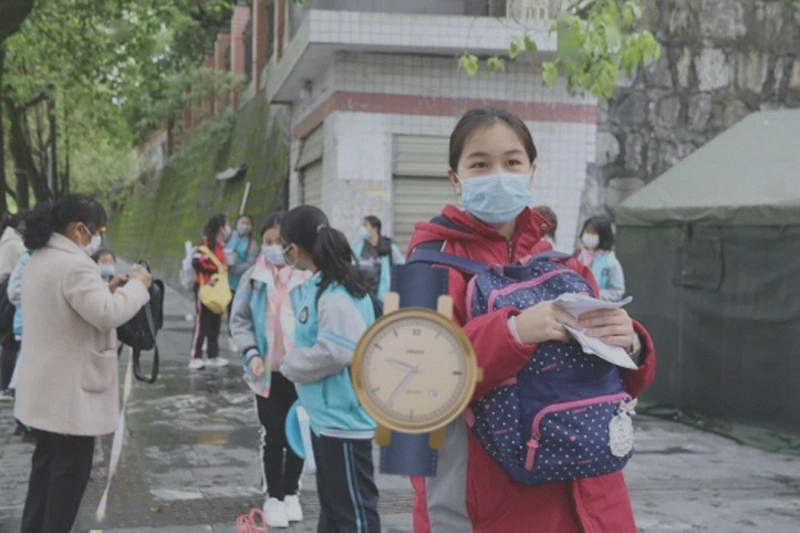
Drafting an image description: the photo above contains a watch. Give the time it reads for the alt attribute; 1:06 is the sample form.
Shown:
9:36
